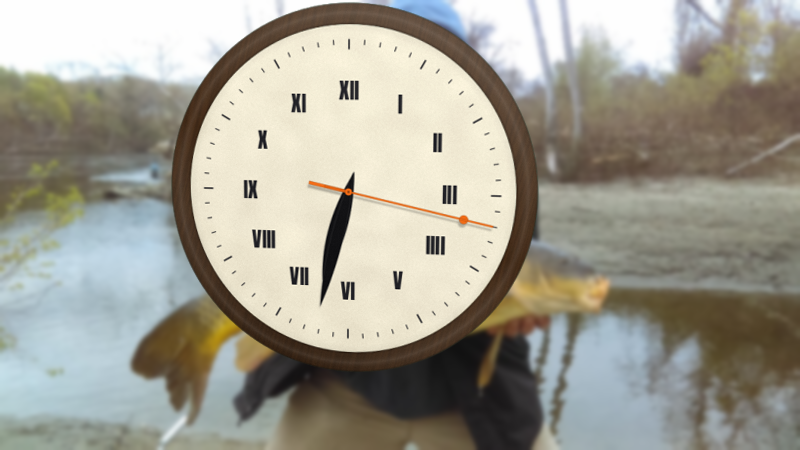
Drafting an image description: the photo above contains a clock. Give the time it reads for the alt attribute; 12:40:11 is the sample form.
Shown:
6:32:17
